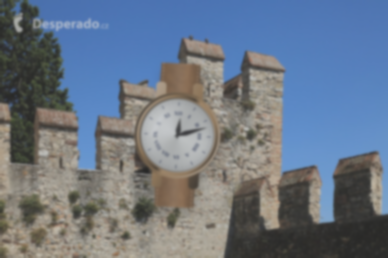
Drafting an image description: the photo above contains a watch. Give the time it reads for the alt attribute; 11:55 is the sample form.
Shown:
12:12
